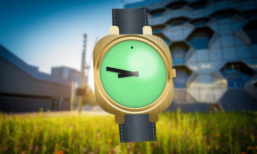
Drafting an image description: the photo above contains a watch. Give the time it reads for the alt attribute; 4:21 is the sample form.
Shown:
8:47
